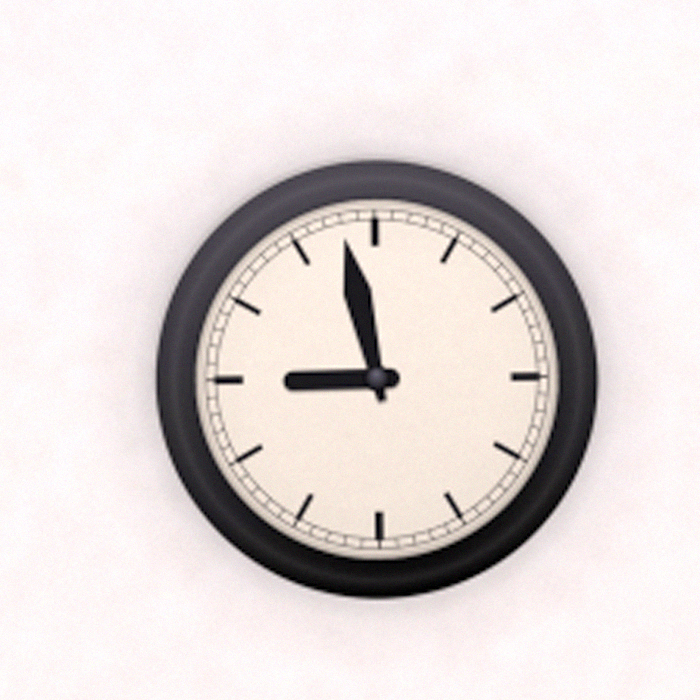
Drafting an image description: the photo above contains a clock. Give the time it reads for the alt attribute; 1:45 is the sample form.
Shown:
8:58
